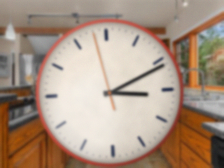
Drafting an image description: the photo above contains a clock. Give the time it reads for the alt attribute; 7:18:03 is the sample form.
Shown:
3:10:58
